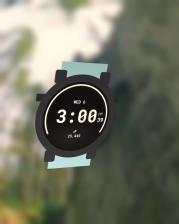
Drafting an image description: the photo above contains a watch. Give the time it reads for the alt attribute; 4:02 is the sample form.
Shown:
3:00
